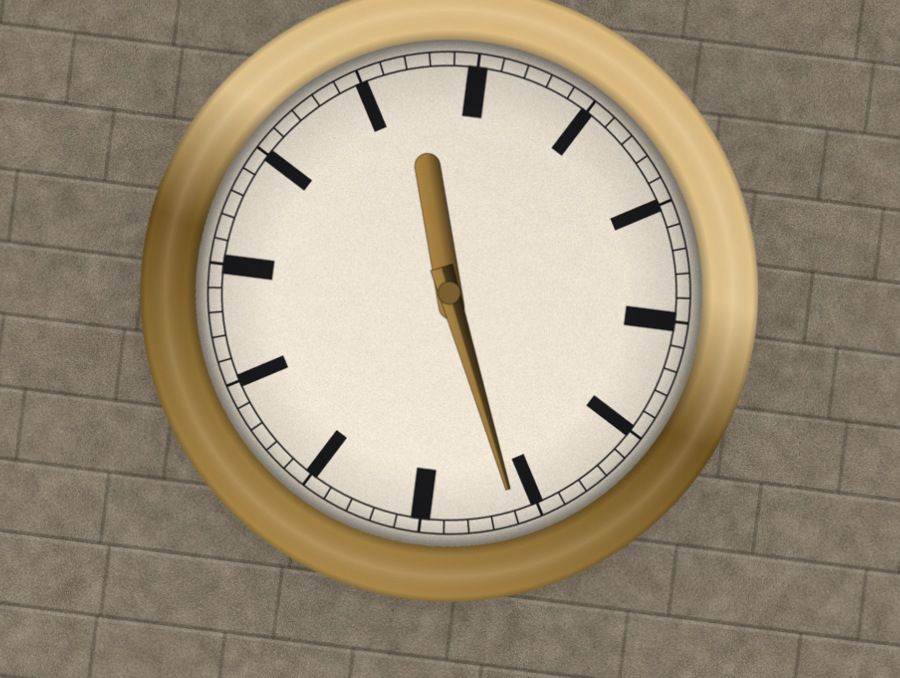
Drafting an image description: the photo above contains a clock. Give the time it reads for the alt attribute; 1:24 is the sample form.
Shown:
11:26
